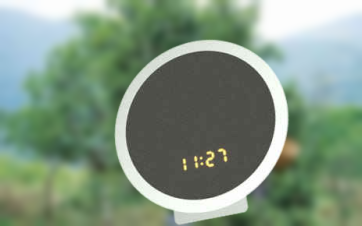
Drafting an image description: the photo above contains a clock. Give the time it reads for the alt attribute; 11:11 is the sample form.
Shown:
11:27
